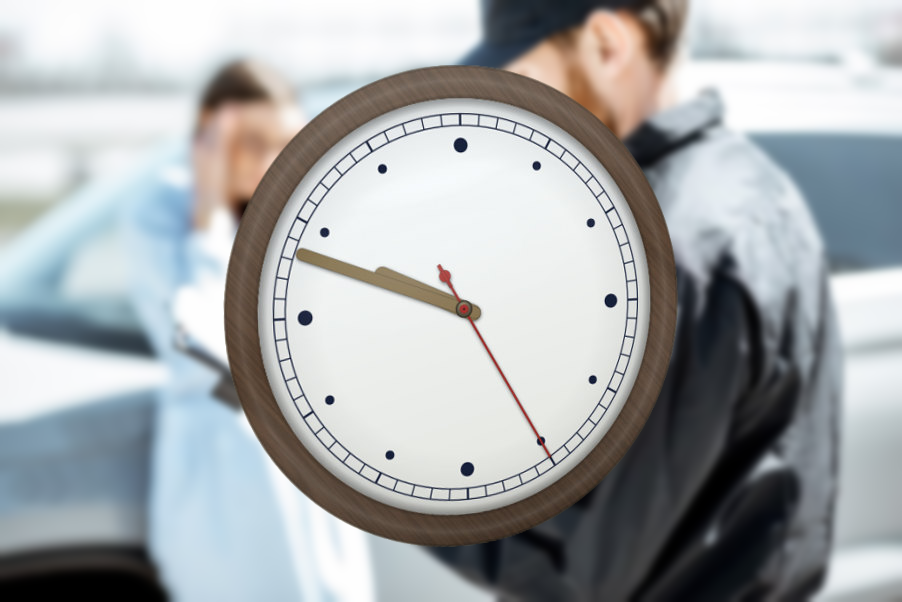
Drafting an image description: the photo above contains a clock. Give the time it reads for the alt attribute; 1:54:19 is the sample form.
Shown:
9:48:25
